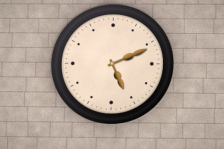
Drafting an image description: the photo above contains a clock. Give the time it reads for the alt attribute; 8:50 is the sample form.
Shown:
5:11
